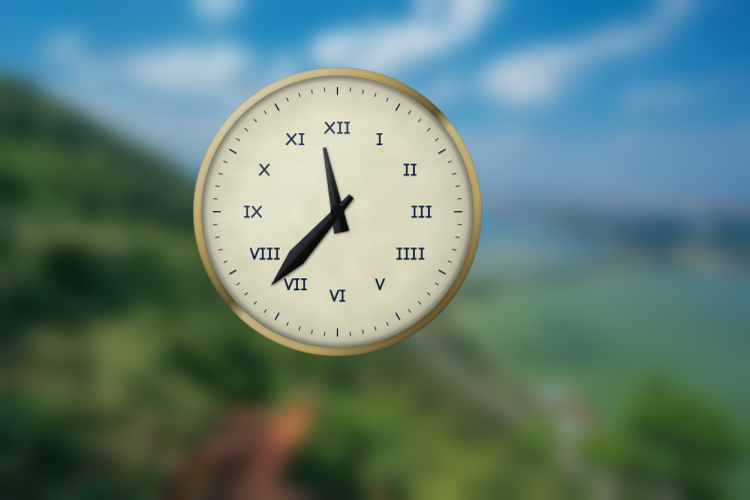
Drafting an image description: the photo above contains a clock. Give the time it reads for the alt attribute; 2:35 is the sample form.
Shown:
11:37
